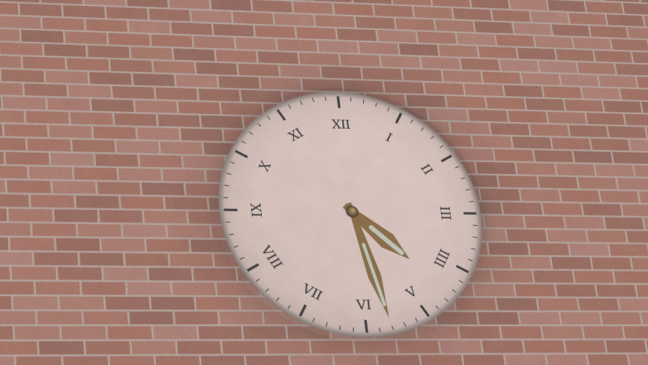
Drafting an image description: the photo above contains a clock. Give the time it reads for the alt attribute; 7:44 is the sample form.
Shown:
4:28
